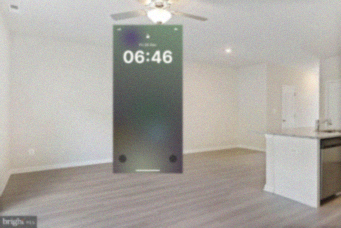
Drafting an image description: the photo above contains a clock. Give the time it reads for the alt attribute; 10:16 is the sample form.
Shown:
6:46
